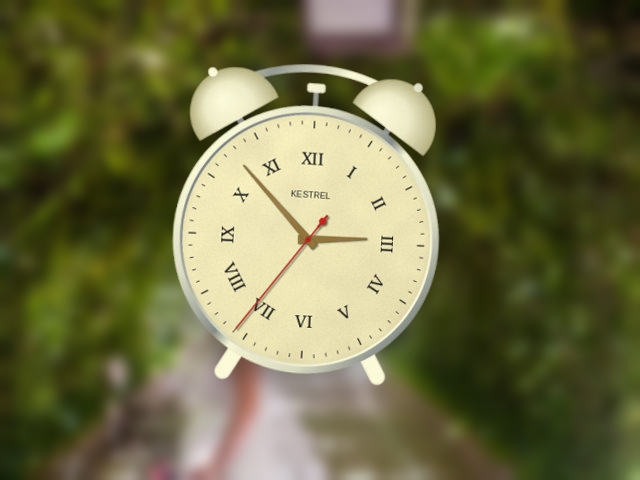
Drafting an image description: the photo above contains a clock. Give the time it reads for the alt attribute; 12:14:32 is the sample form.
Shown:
2:52:36
